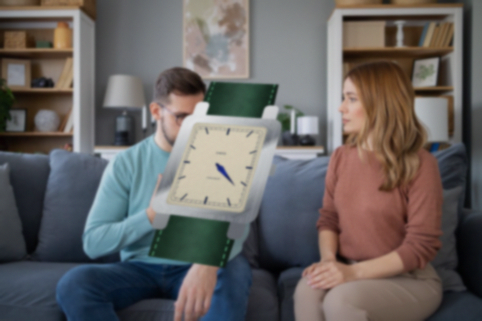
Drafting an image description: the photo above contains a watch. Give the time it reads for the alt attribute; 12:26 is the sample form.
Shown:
4:22
